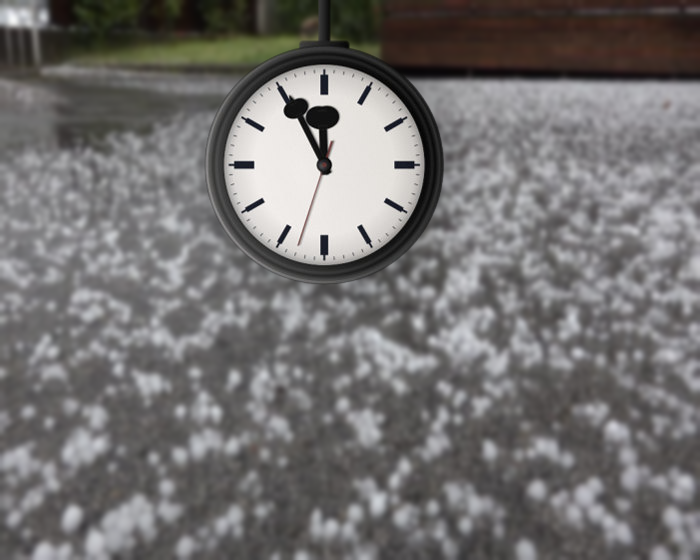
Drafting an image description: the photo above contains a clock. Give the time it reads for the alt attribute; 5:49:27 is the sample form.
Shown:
11:55:33
